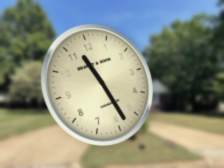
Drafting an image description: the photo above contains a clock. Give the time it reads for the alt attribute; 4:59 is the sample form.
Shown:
11:28
